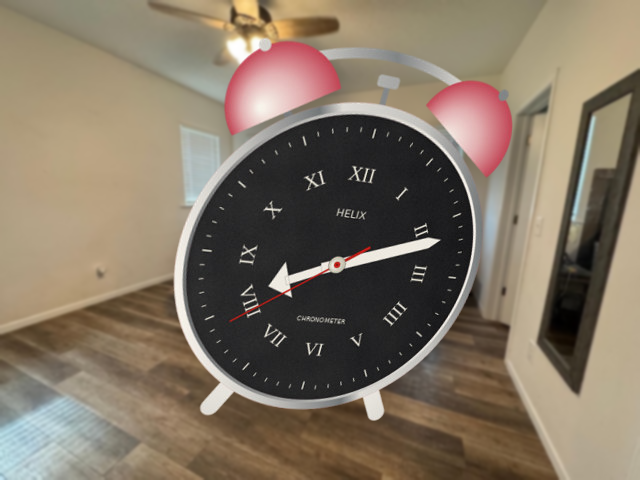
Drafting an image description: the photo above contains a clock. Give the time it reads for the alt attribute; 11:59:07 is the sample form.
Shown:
8:11:39
